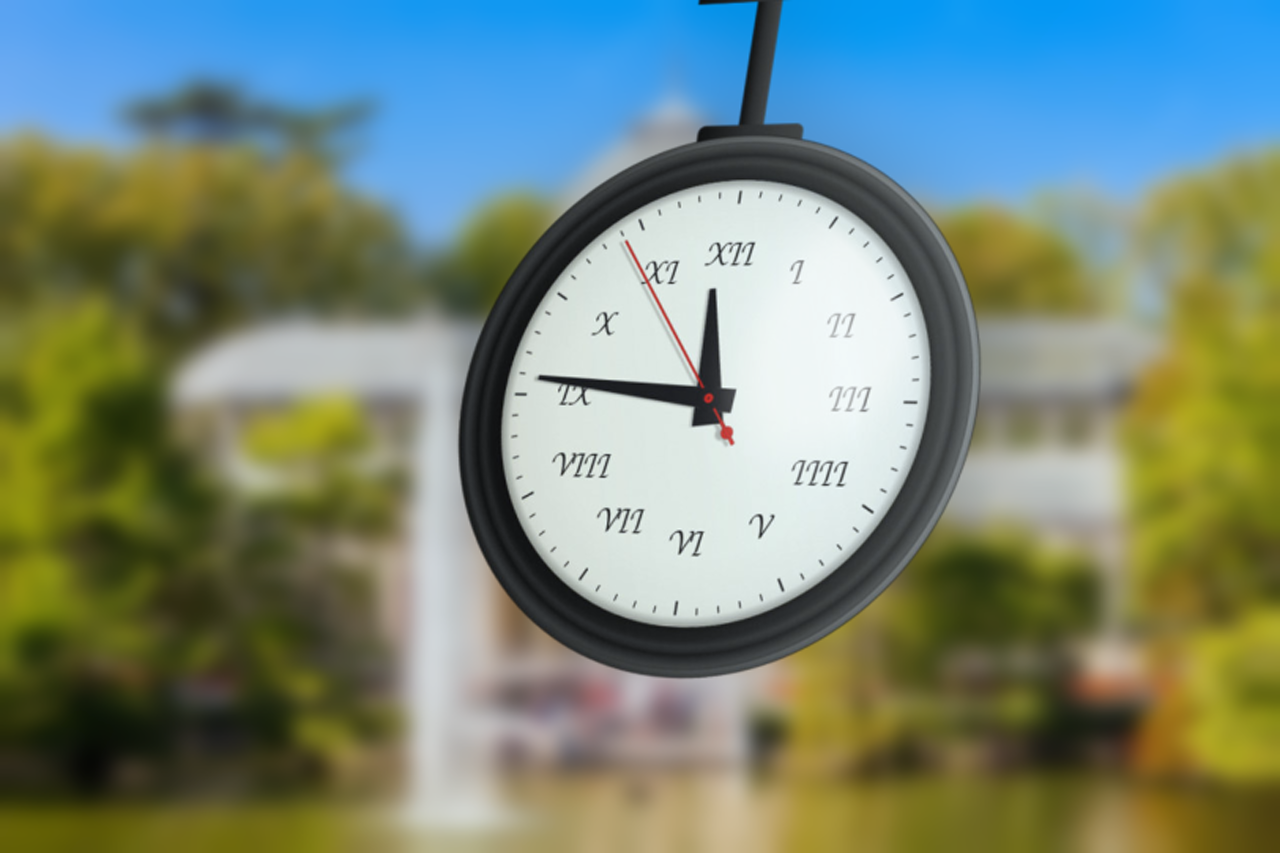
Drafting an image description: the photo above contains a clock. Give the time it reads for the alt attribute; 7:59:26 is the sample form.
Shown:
11:45:54
